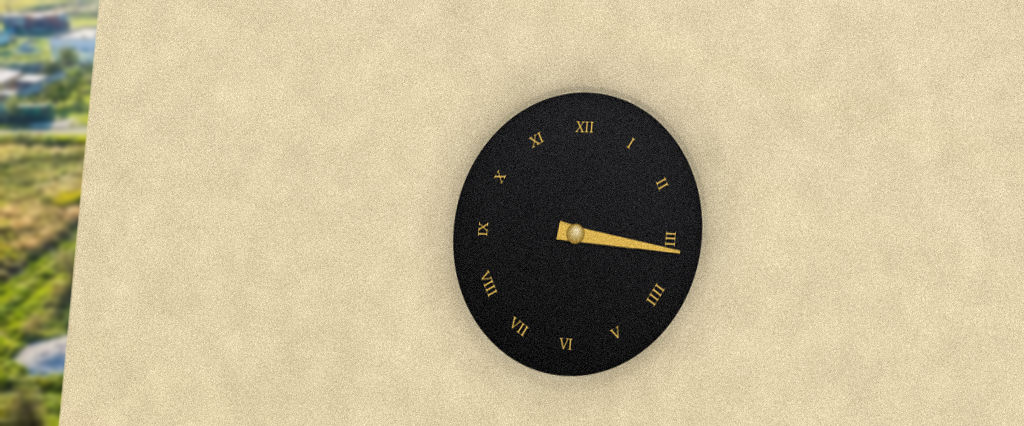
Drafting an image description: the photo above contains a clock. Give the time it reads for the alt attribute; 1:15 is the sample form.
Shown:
3:16
